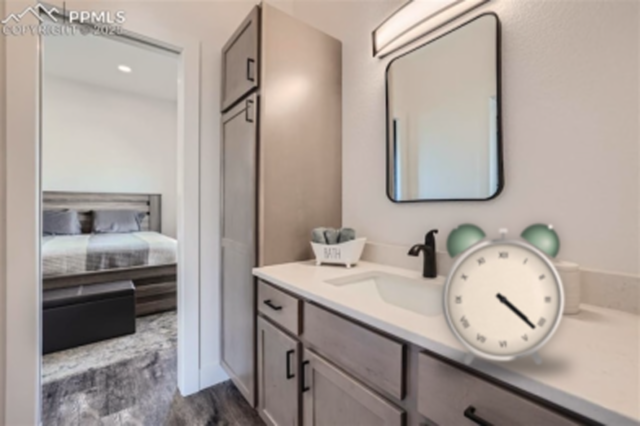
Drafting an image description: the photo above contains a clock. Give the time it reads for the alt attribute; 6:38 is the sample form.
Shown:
4:22
